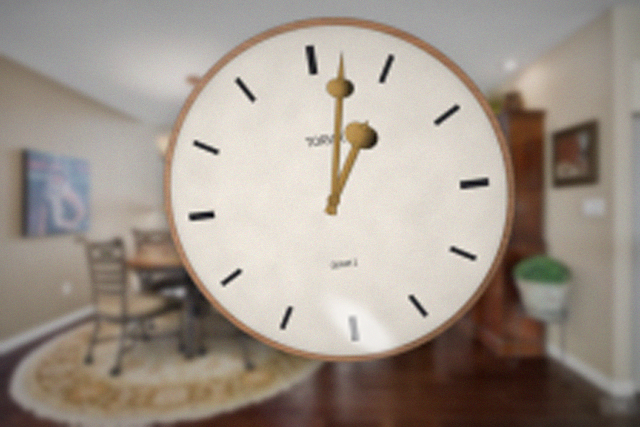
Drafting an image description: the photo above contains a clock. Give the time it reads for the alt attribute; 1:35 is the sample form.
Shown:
1:02
